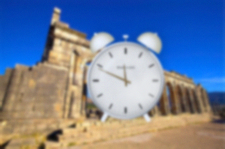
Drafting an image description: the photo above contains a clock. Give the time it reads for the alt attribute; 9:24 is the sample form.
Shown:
11:49
